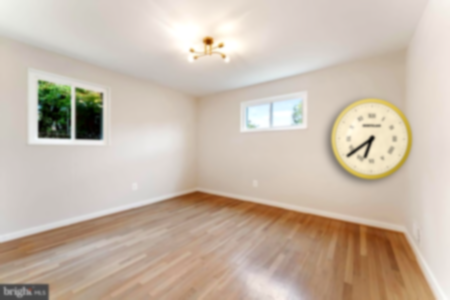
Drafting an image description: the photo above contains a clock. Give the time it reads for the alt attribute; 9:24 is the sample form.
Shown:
6:39
